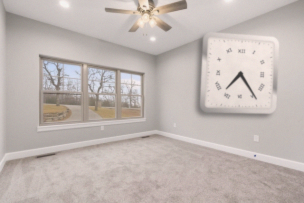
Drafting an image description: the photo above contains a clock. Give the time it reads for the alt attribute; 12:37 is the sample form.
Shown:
7:24
